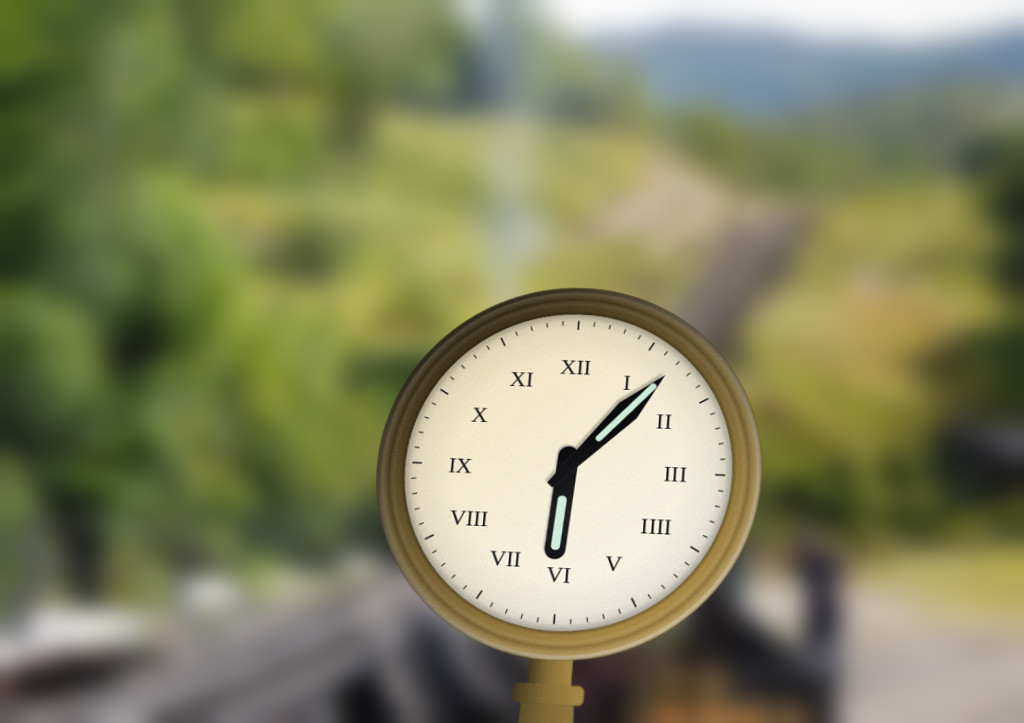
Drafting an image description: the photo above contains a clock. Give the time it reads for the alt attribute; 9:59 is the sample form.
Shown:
6:07
